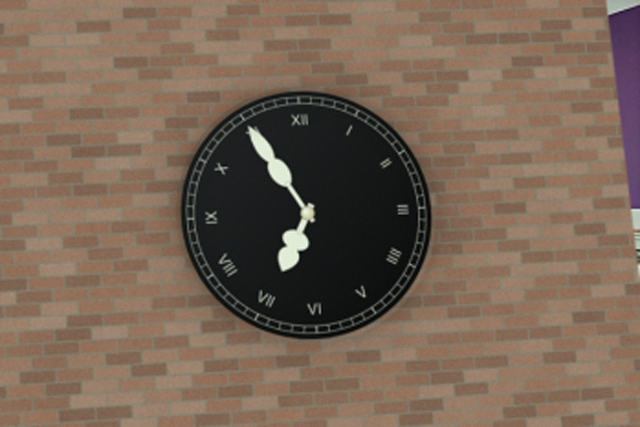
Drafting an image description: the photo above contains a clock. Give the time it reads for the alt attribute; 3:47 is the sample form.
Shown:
6:55
